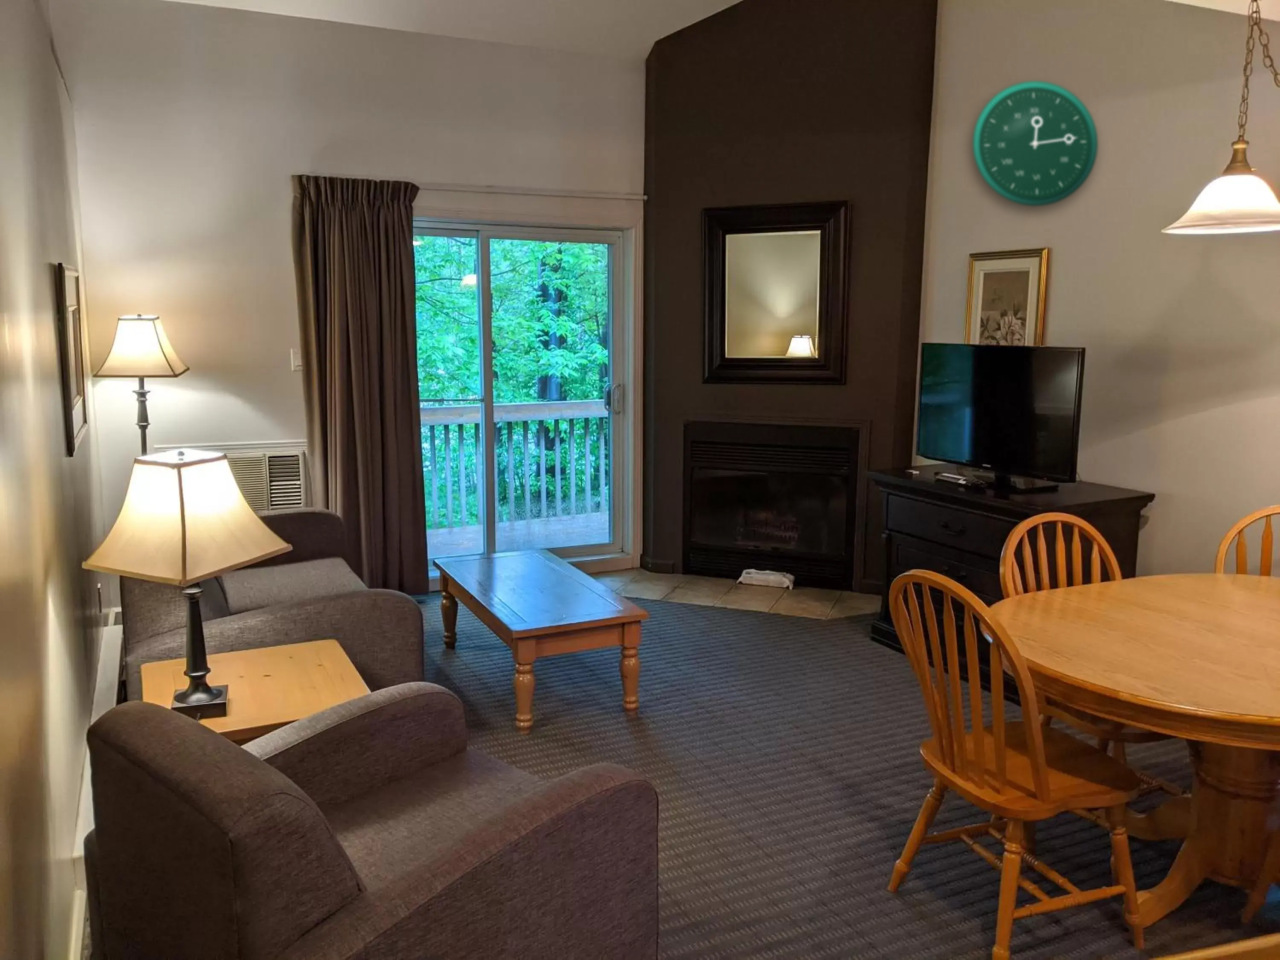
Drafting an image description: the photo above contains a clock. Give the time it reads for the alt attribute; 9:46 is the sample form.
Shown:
12:14
